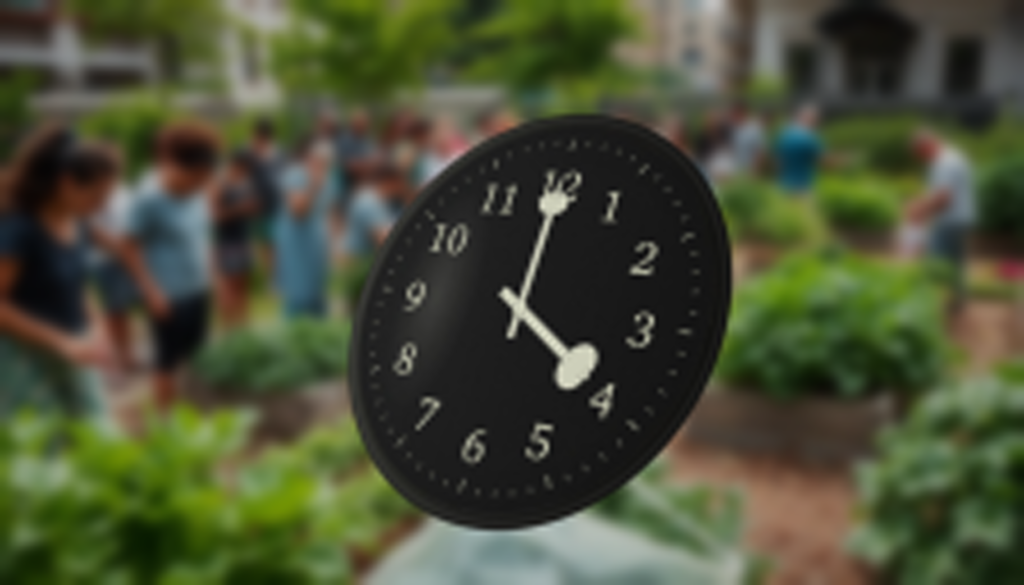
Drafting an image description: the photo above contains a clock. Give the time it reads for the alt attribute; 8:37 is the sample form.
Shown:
4:00
